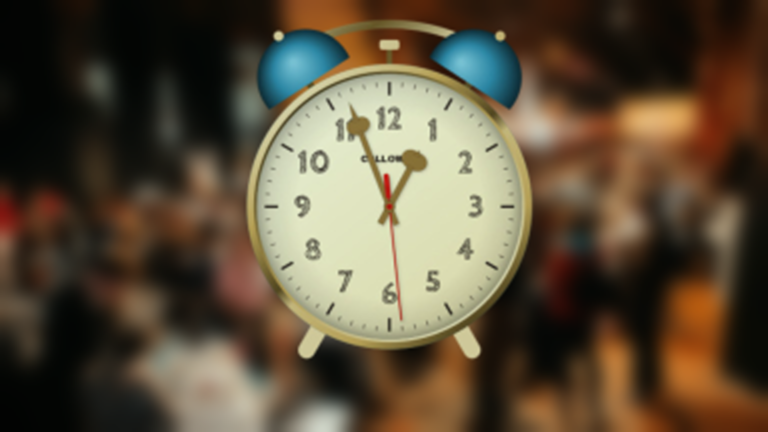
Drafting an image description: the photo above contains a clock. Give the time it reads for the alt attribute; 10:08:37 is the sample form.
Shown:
12:56:29
